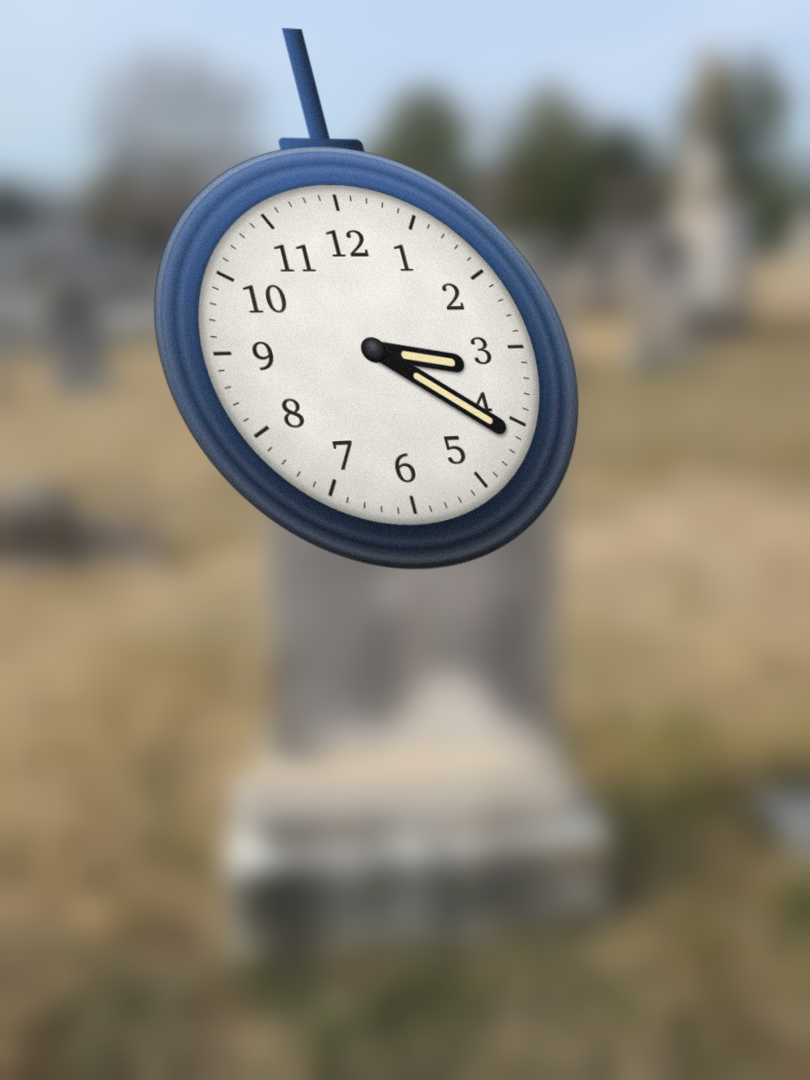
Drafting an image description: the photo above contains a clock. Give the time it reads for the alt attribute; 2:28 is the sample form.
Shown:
3:21
